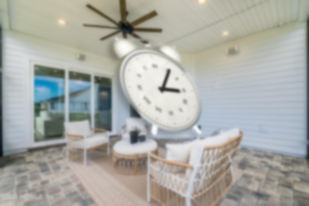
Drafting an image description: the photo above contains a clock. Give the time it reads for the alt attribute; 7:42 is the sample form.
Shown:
3:06
